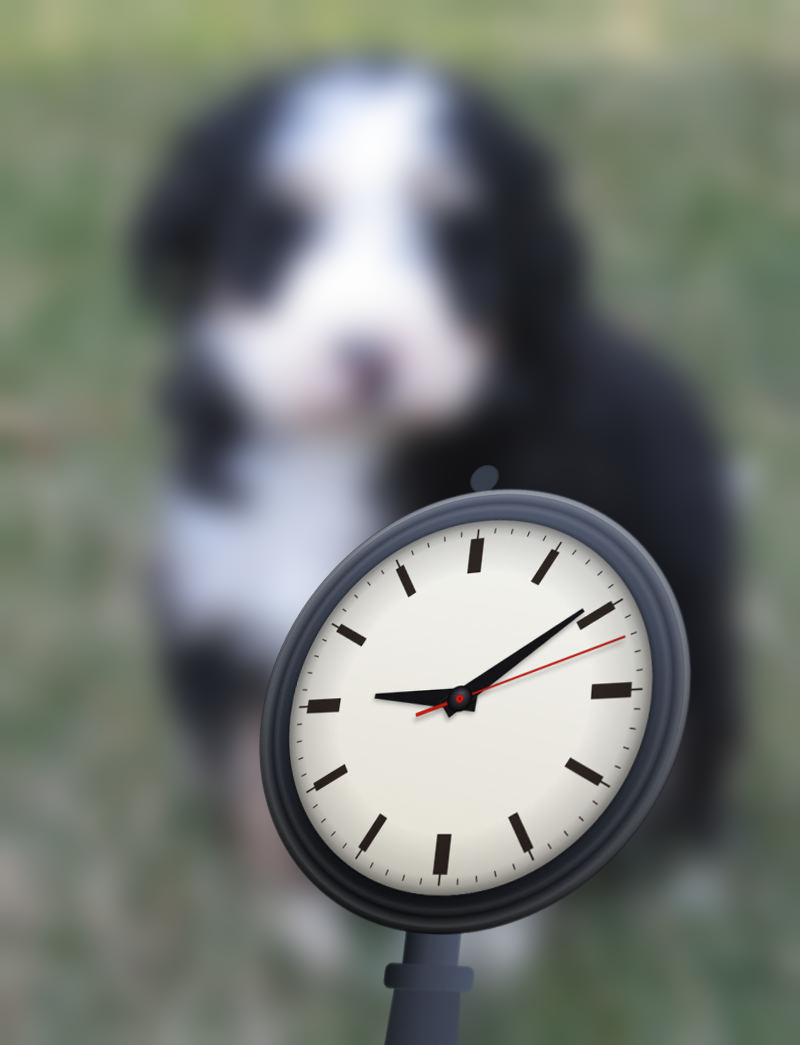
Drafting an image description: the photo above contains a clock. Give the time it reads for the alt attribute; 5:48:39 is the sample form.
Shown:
9:09:12
